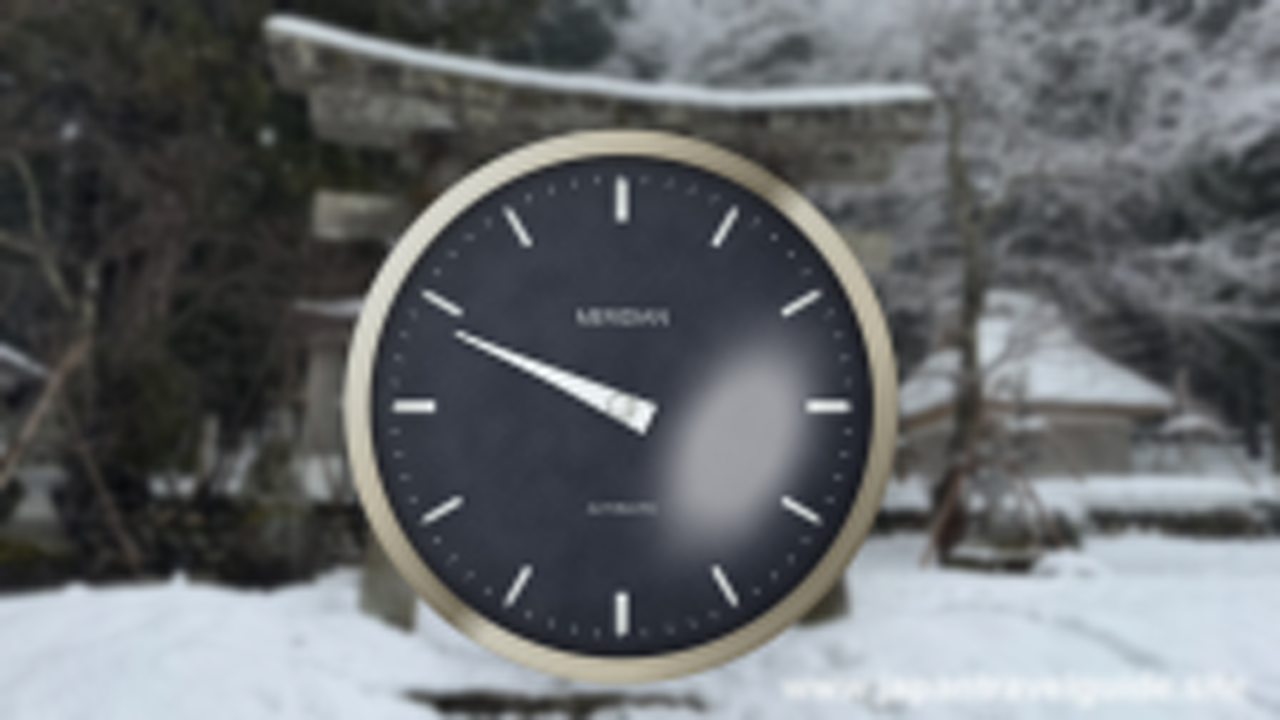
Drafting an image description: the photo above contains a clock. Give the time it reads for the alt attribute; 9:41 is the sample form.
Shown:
9:49
